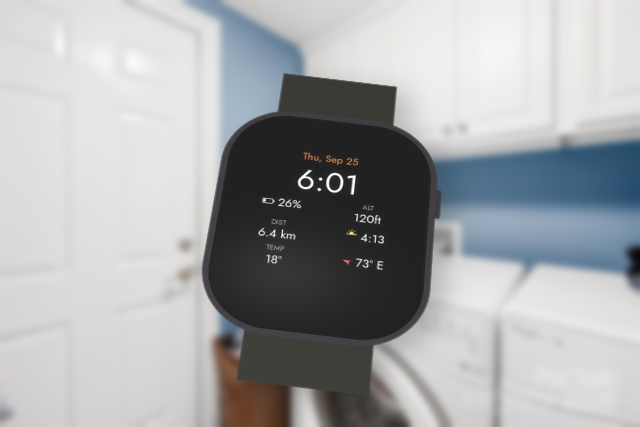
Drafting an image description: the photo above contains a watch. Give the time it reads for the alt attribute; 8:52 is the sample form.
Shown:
6:01
